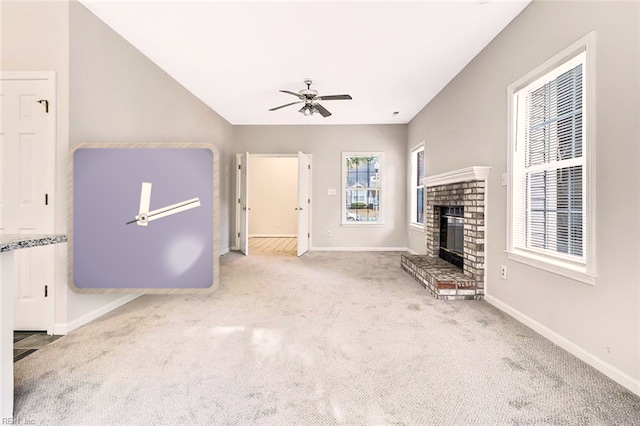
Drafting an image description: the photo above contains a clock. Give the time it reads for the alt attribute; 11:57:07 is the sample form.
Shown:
12:12:12
